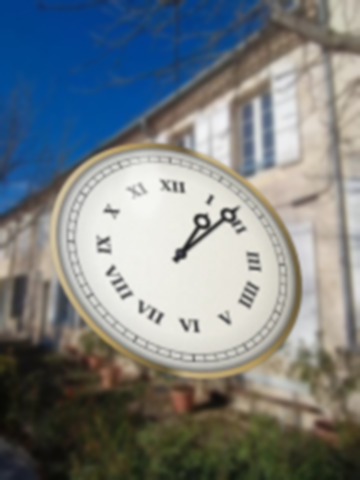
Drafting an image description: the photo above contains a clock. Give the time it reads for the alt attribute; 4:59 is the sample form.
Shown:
1:08
